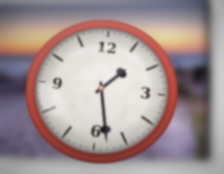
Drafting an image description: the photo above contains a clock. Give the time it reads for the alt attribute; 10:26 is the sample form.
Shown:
1:28
